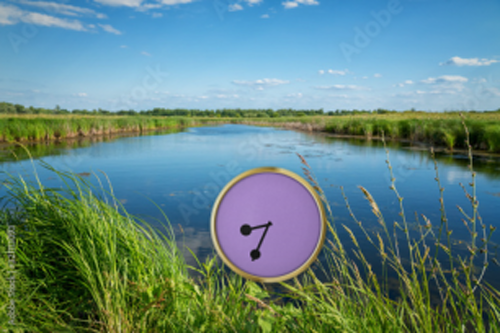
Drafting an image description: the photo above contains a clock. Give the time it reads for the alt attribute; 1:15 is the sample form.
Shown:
8:34
